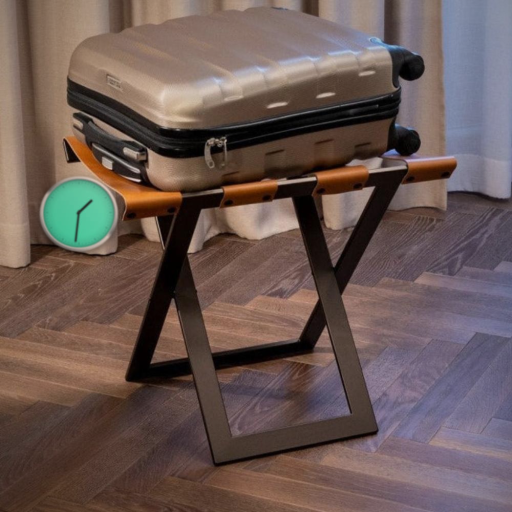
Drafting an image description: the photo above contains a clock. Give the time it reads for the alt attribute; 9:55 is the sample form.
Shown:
1:31
